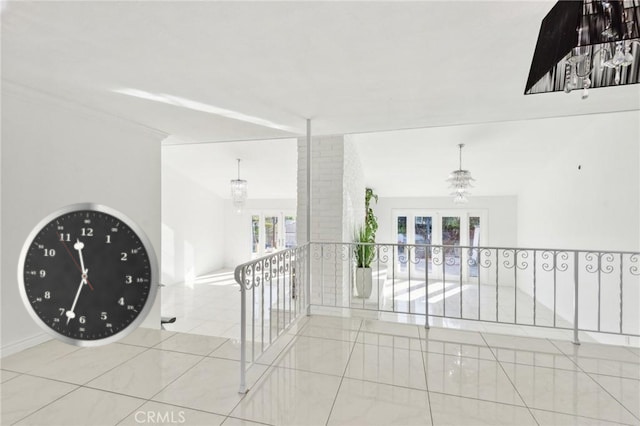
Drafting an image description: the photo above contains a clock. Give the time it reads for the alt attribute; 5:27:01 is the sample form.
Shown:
11:32:54
